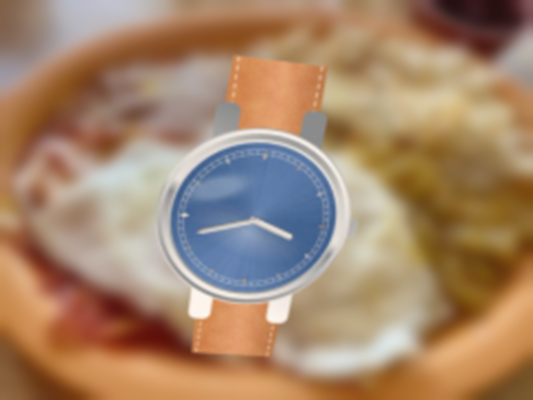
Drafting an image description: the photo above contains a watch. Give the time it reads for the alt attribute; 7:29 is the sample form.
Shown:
3:42
